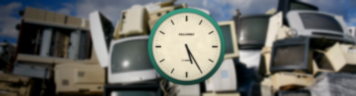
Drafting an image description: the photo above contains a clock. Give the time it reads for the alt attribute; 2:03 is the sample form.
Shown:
5:25
